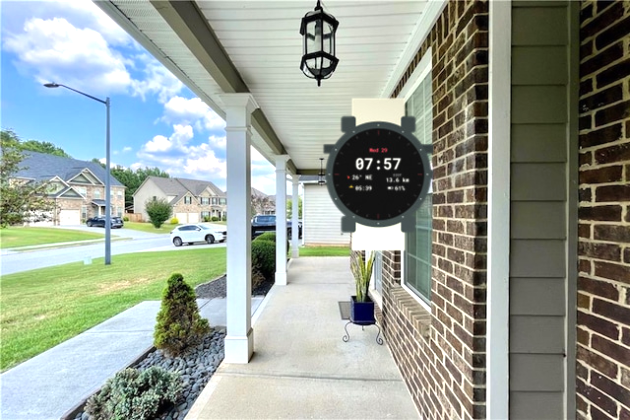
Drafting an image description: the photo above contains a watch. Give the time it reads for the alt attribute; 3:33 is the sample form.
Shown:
7:57
